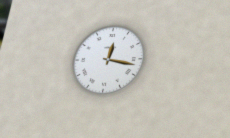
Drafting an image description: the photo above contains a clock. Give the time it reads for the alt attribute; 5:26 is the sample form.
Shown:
12:17
